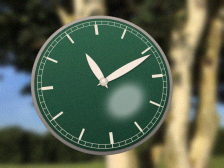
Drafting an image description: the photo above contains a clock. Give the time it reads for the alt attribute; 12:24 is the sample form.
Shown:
11:11
